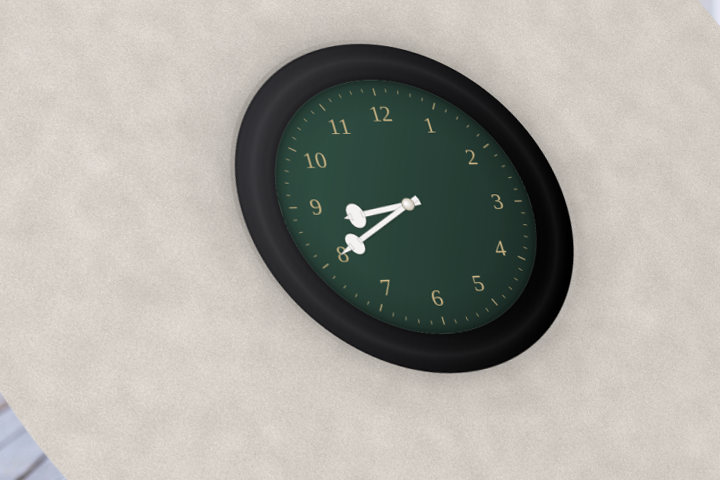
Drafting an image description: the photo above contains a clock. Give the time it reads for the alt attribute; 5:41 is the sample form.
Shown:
8:40
